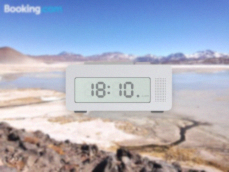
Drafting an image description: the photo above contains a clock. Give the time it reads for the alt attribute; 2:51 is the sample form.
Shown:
18:10
